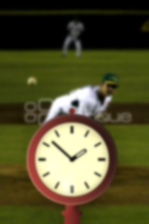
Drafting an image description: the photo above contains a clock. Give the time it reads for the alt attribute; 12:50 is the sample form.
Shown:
1:52
